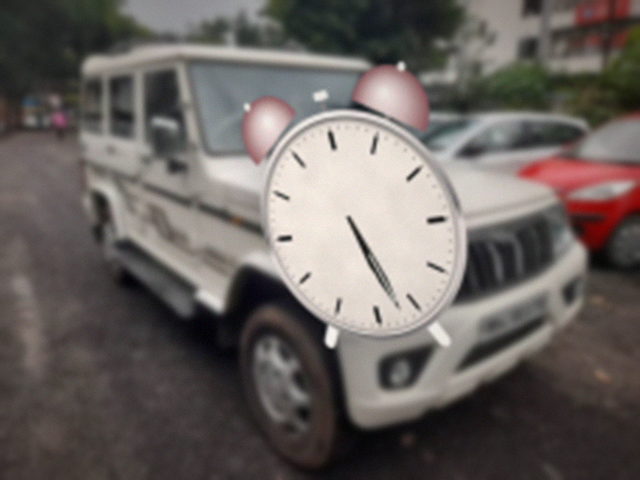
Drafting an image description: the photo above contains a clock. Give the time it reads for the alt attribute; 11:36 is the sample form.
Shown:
5:27
